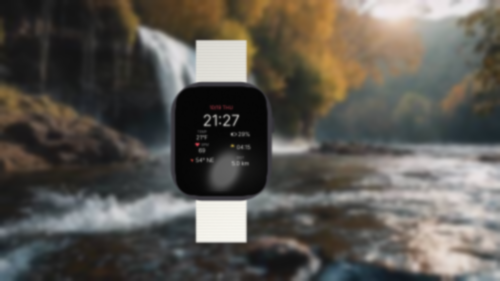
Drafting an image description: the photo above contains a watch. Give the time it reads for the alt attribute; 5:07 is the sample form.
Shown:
21:27
